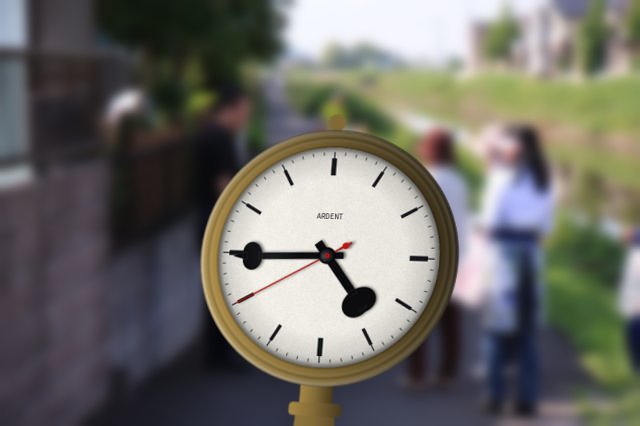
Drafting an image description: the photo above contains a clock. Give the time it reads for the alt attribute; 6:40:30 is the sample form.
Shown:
4:44:40
